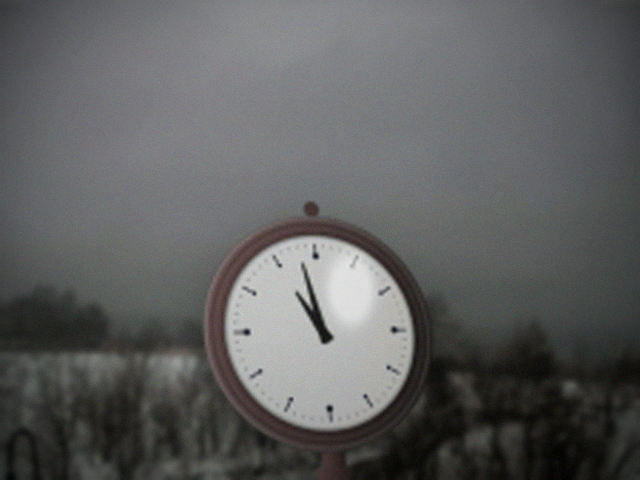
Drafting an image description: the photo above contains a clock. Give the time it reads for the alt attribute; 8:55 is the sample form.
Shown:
10:58
